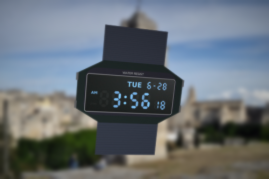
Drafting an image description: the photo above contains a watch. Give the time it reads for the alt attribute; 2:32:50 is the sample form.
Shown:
3:56:18
